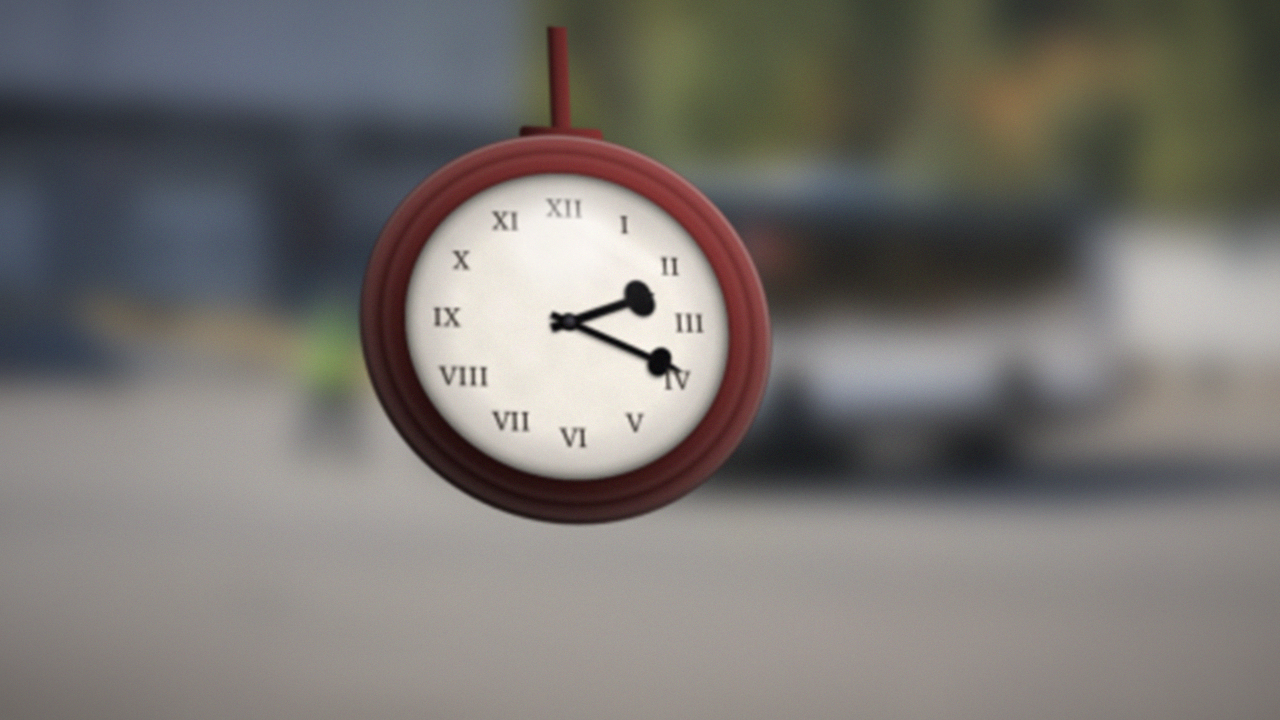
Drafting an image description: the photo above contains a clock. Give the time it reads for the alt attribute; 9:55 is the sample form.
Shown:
2:19
